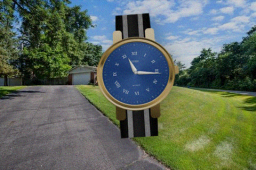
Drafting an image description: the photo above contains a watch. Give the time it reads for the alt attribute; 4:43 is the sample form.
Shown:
11:16
